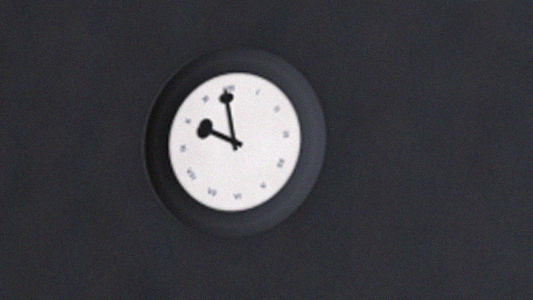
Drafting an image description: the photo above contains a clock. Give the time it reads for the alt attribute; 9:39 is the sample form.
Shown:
9:59
